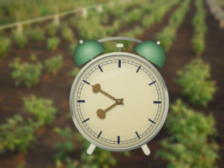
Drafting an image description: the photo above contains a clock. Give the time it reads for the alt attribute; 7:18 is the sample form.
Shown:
7:50
